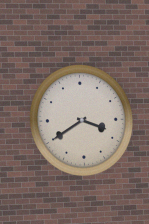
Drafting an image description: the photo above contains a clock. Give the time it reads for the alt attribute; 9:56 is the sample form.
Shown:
3:40
